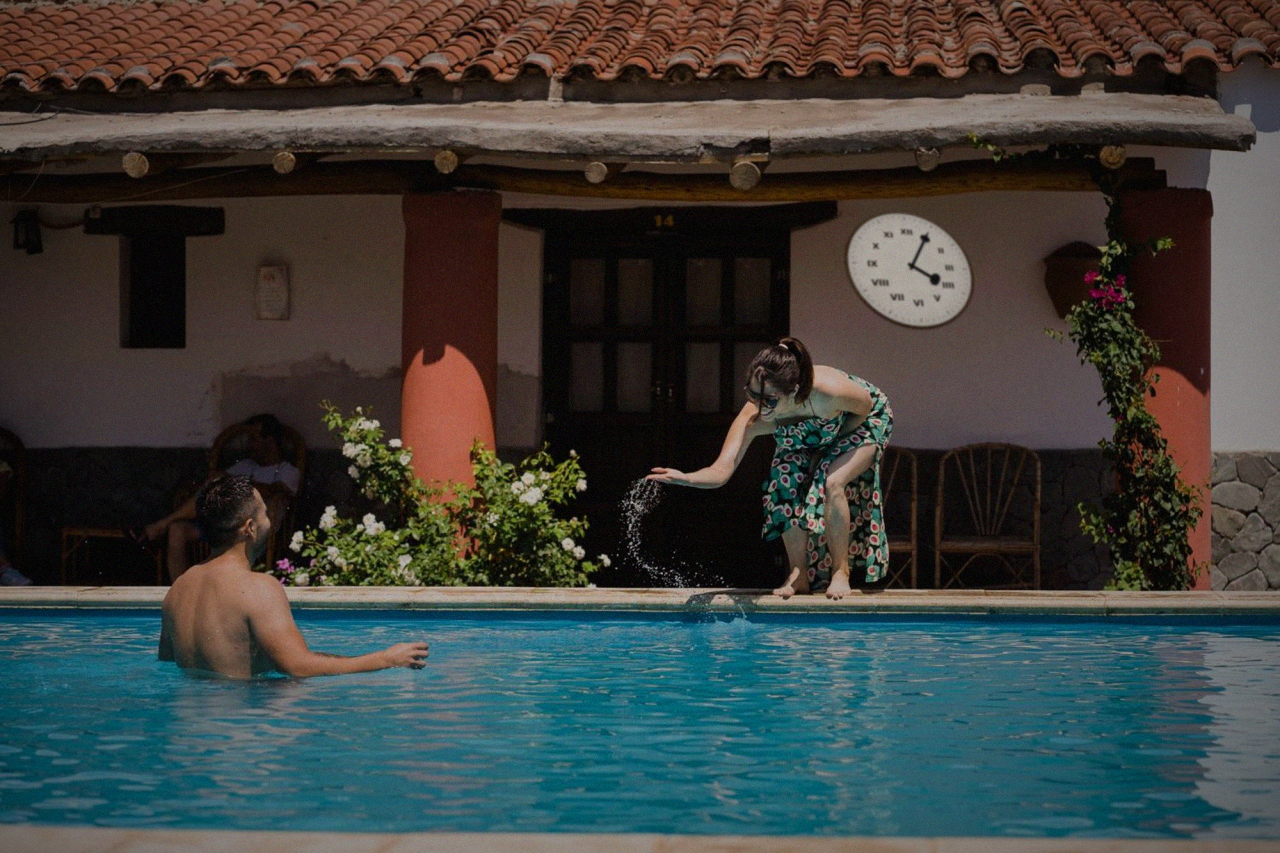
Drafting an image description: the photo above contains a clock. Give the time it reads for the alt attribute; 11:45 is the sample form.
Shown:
4:05
